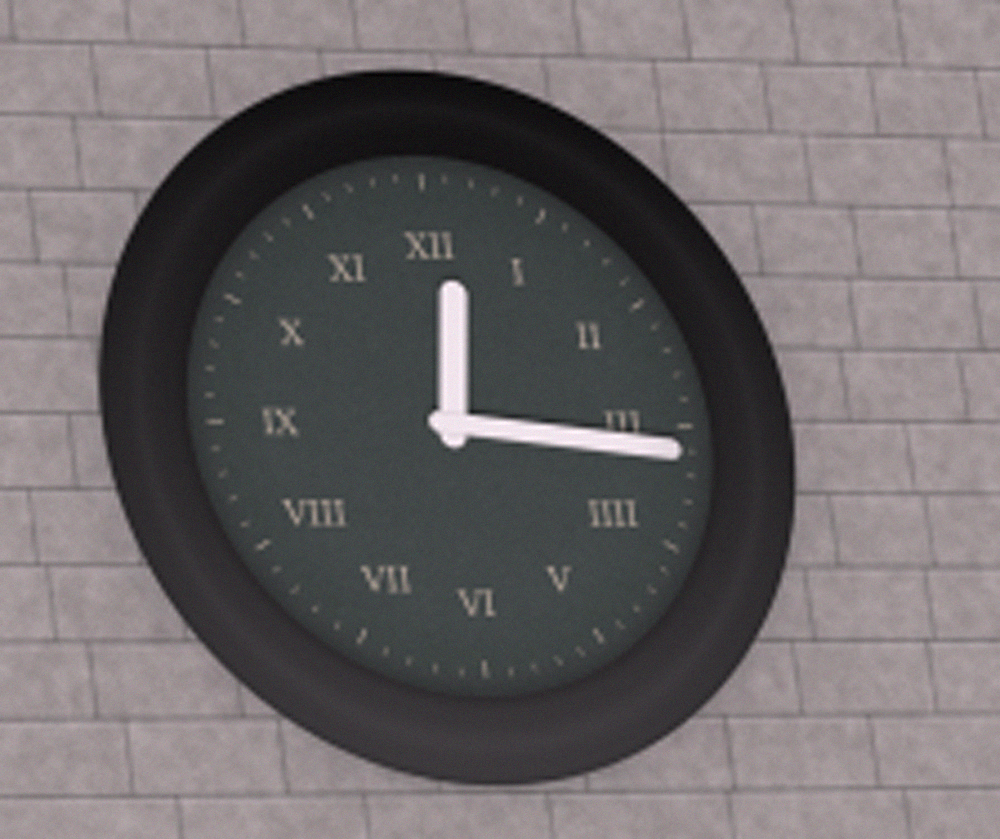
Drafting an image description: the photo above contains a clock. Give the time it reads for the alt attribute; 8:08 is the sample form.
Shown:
12:16
